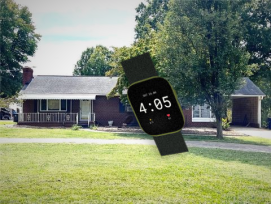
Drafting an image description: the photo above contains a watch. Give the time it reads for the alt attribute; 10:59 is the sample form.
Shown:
4:05
